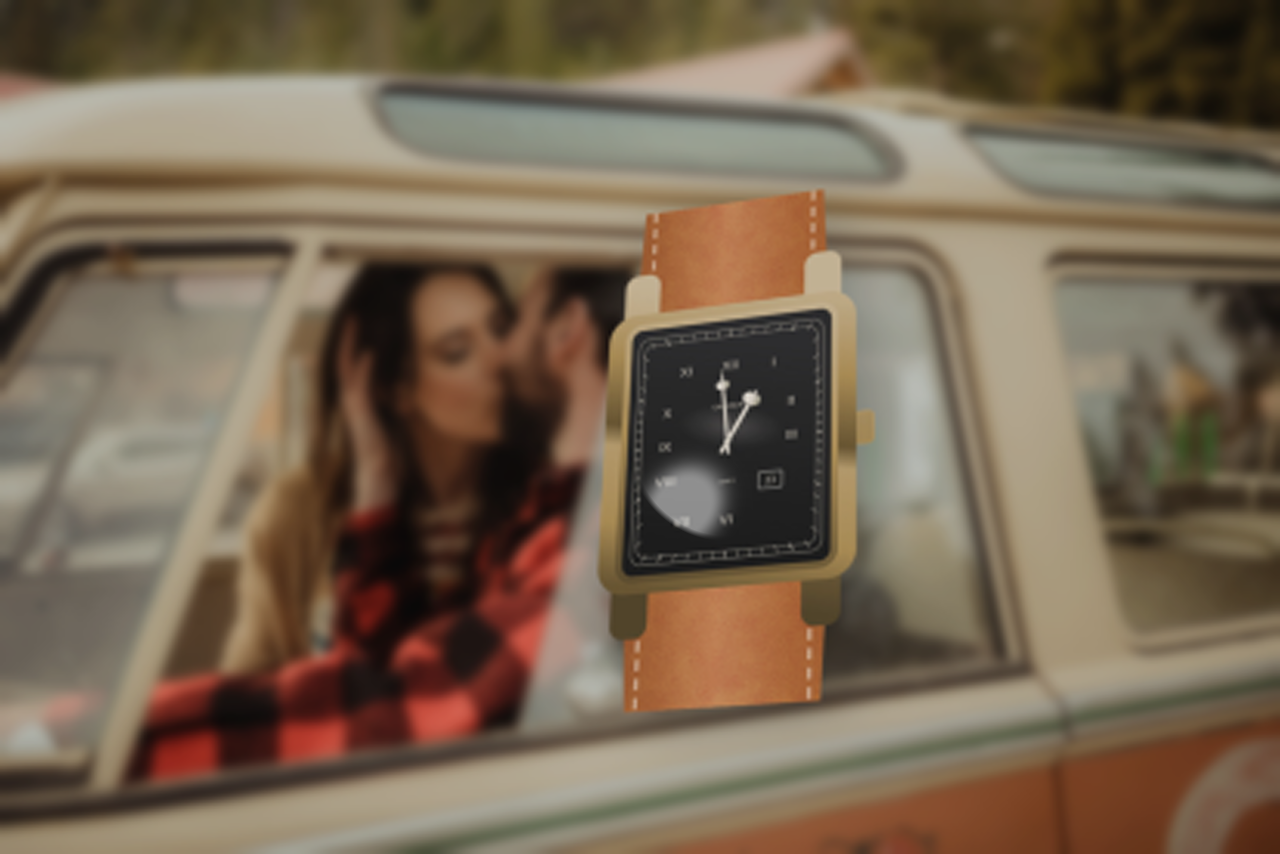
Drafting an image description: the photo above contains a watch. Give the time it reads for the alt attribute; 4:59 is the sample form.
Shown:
12:59
